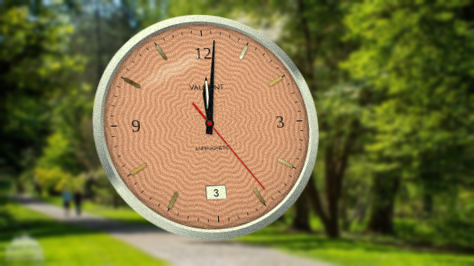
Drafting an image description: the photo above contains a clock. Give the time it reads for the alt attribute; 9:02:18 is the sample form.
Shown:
12:01:24
